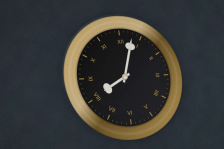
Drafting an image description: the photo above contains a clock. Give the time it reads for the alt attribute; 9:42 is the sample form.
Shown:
8:03
